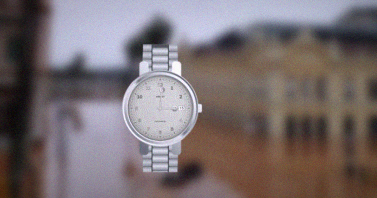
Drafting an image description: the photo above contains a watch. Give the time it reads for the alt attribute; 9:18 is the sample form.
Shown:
3:01
